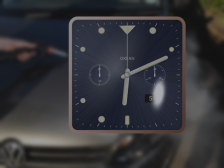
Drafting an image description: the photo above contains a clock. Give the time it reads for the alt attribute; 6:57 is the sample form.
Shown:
6:11
